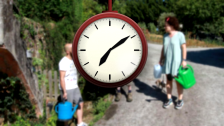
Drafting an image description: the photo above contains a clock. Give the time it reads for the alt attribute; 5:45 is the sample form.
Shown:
7:09
